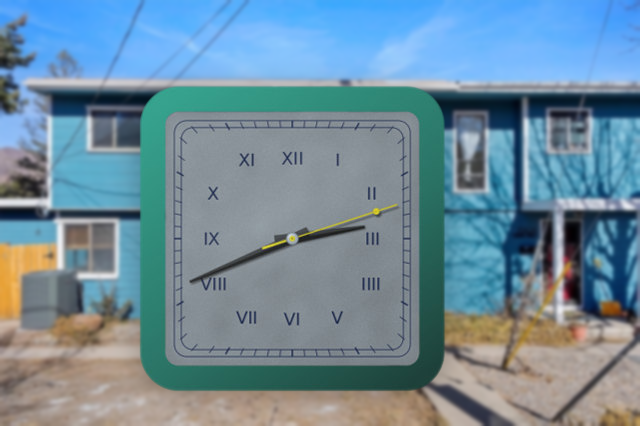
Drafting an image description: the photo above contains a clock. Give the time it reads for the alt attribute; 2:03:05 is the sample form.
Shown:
2:41:12
